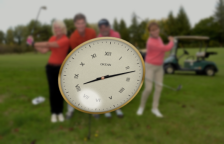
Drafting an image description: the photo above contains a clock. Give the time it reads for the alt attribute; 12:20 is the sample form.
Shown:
8:12
